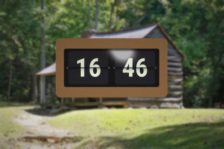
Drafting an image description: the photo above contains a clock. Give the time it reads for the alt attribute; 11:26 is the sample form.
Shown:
16:46
